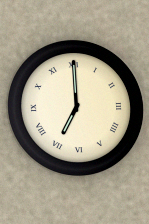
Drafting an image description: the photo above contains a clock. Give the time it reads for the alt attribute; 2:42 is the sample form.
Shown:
7:00
